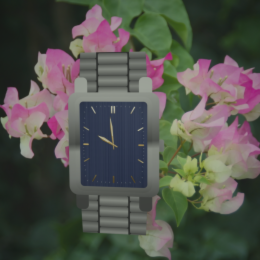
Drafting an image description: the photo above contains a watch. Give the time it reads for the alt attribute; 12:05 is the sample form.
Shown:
9:59
